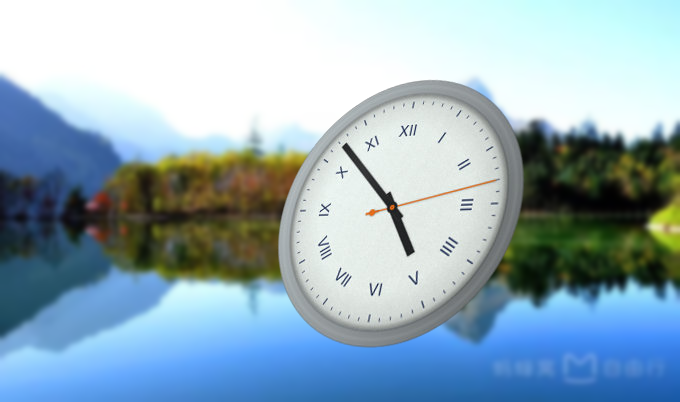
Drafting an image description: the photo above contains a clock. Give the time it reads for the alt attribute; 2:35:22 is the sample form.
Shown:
4:52:13
